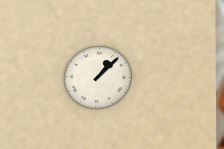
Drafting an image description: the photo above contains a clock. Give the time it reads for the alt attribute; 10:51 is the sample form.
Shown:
1:07
